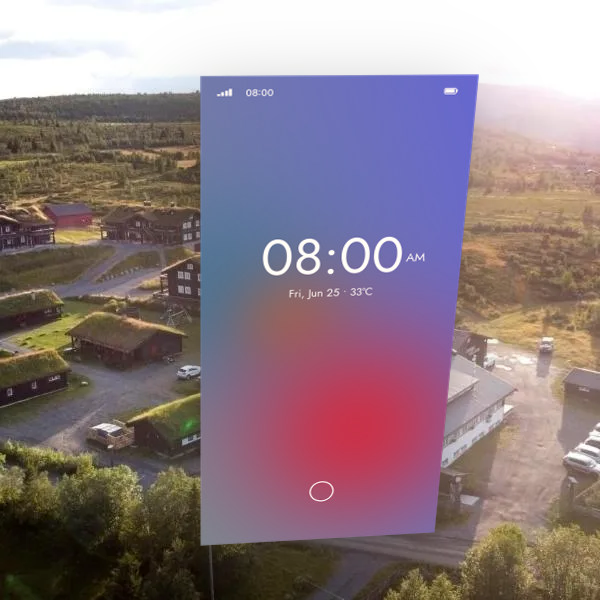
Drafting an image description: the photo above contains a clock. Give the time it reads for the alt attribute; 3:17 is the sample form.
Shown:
8:00
